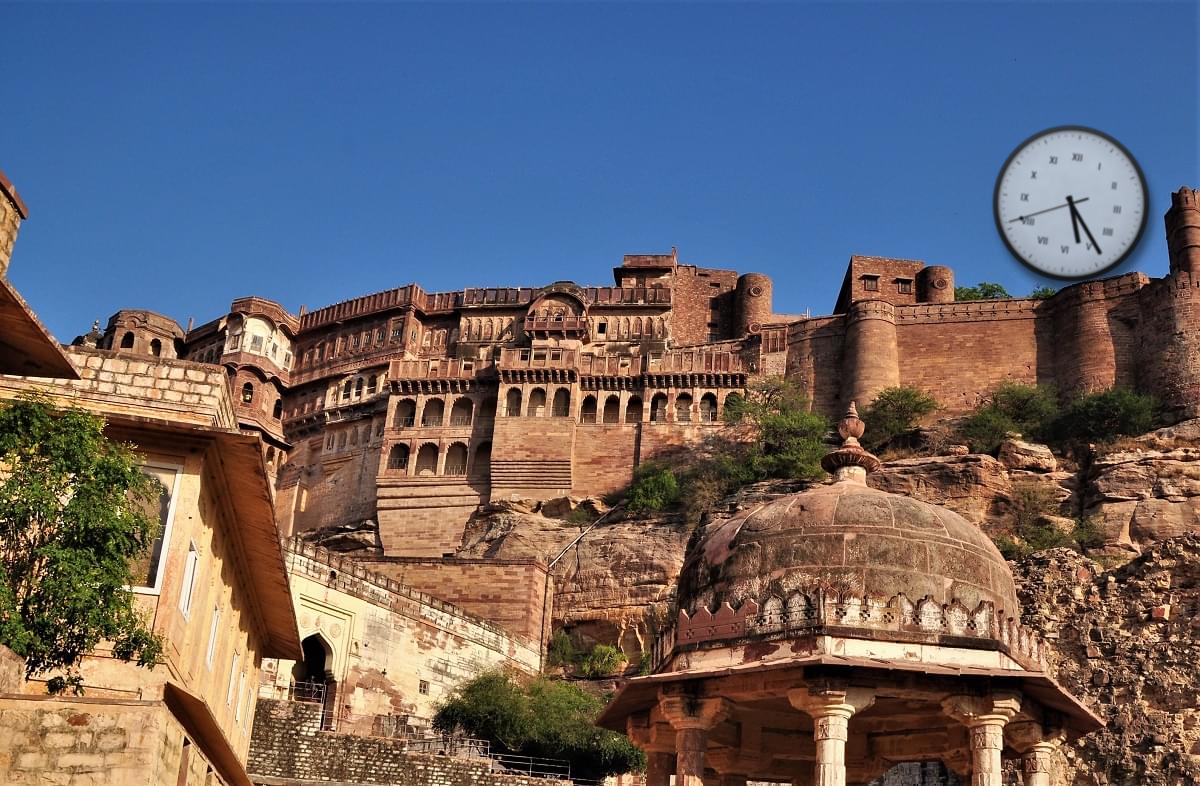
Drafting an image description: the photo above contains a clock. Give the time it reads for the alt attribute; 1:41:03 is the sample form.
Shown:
5:23:41
